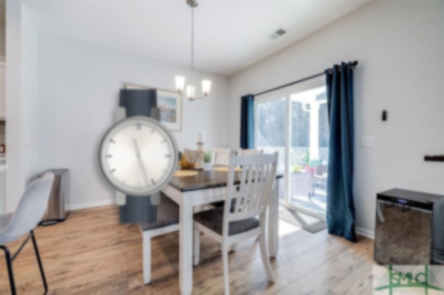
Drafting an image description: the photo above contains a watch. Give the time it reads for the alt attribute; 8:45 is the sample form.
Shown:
11:27
